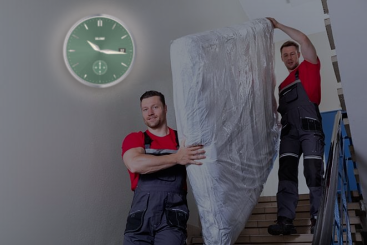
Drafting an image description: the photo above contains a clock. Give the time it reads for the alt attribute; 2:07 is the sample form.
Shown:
10:16
